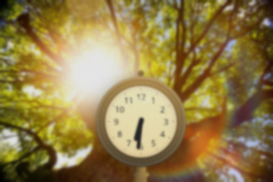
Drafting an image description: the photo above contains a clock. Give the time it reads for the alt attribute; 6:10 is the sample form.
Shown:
6:31
